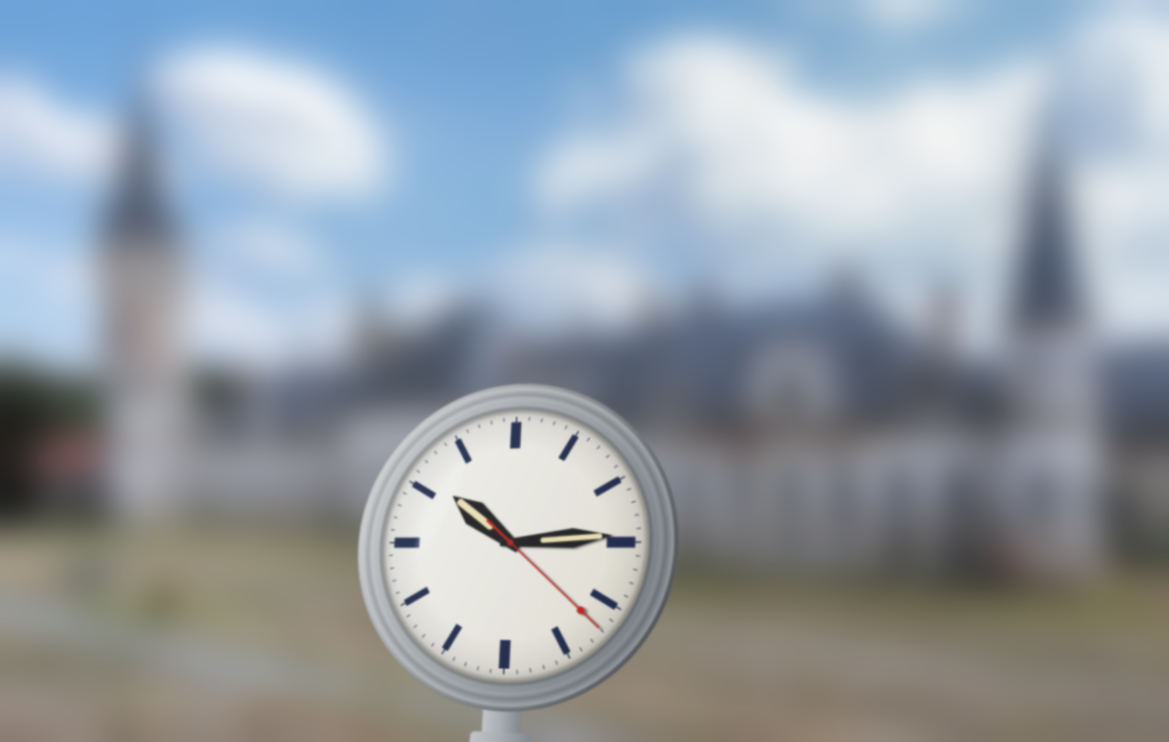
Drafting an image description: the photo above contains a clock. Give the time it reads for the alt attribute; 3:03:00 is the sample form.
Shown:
10:14:22
